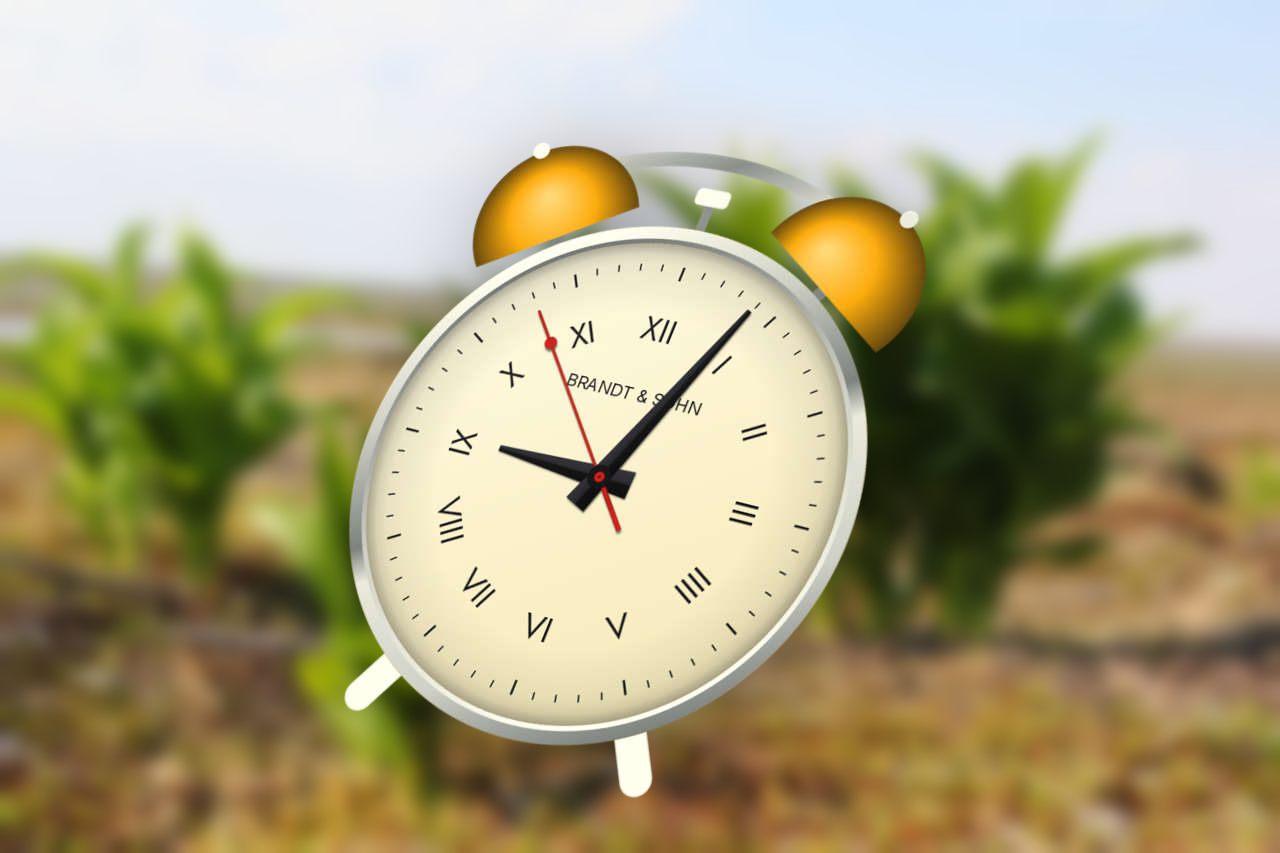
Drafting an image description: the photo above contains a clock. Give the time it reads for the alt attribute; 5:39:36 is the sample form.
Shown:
9:03:53
